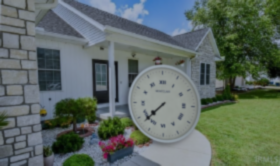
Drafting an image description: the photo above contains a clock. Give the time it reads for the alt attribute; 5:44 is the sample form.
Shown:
7:38
